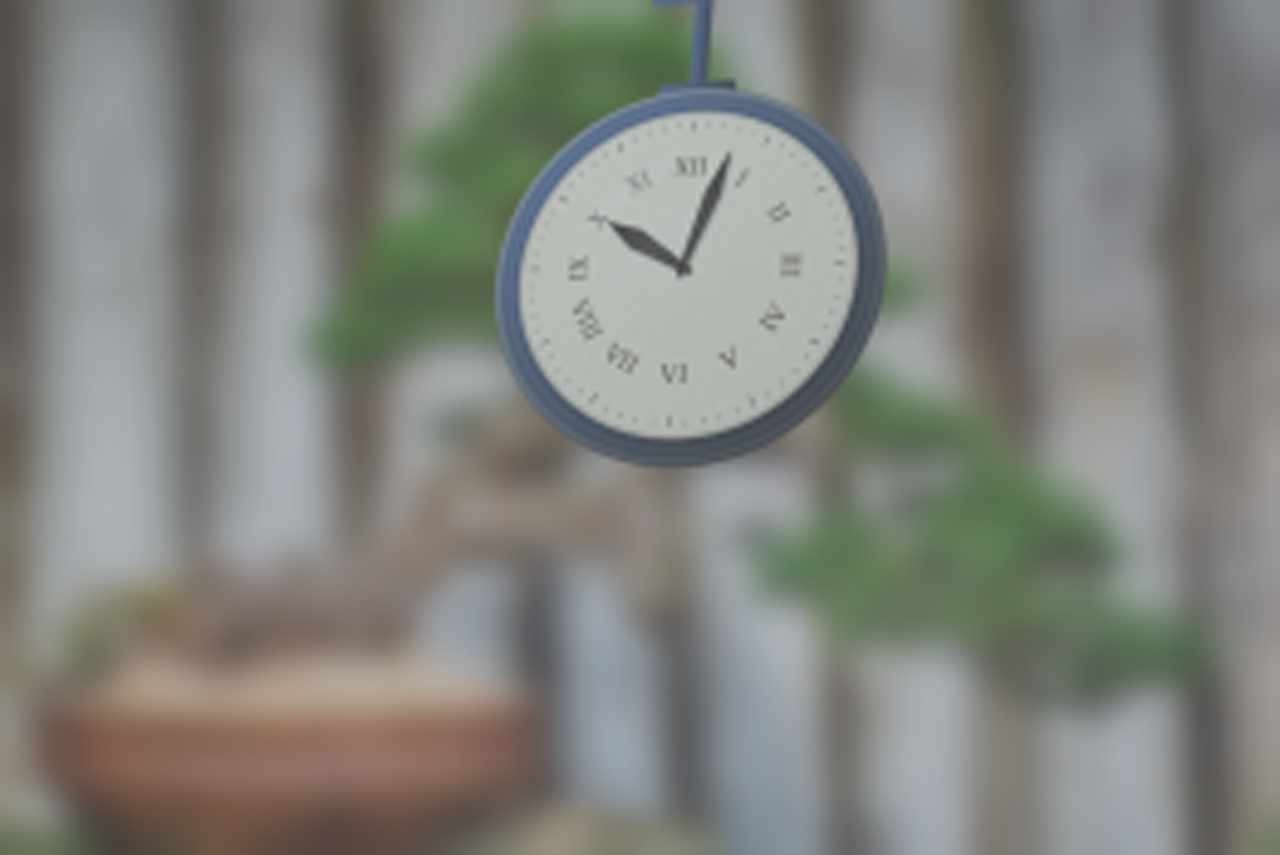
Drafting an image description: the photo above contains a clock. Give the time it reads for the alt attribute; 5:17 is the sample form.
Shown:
10:03
